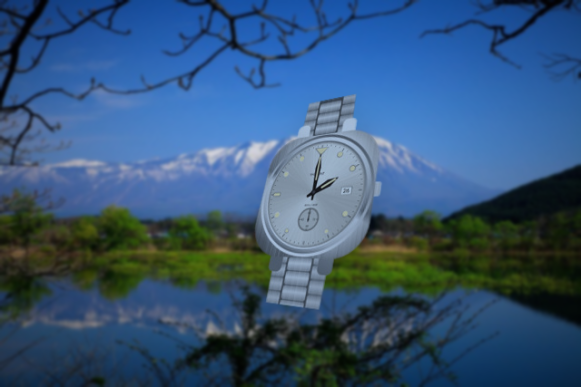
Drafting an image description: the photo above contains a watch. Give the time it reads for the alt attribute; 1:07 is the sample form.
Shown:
2:00
